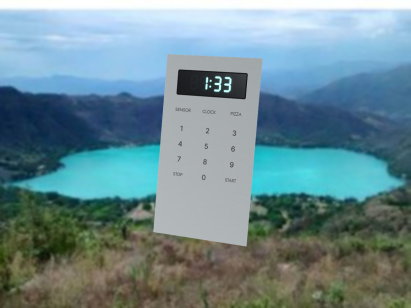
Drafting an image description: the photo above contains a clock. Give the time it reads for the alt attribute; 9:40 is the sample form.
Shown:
1:33
